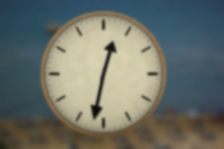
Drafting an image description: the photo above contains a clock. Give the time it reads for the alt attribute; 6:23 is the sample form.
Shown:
12:32
